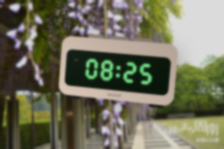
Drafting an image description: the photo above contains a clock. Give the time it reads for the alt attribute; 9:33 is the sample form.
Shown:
8:25
